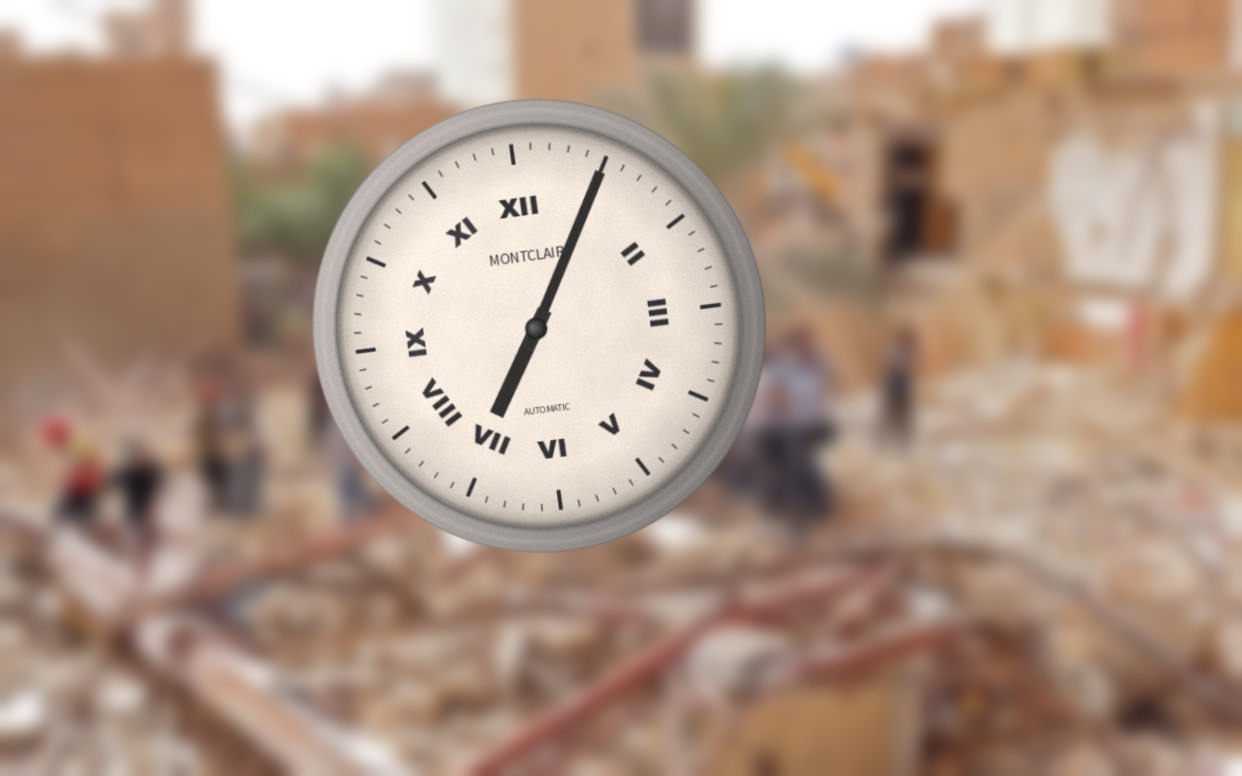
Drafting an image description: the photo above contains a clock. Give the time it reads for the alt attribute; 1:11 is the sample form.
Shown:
7:05
